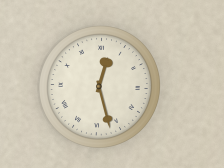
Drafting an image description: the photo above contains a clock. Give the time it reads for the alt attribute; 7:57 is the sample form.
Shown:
12:27
